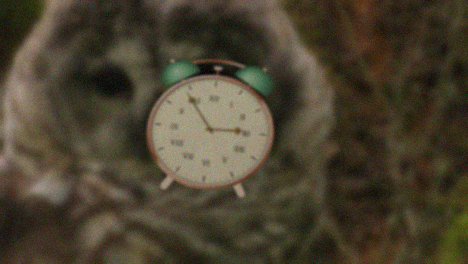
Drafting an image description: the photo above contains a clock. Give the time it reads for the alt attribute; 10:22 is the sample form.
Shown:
2:54
